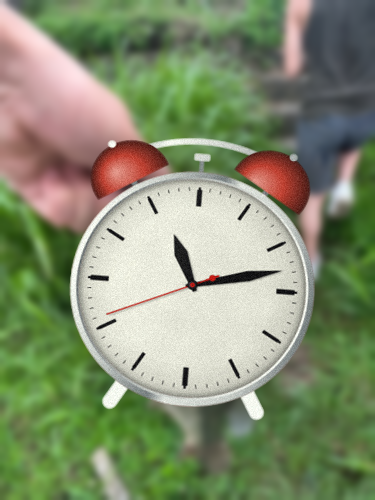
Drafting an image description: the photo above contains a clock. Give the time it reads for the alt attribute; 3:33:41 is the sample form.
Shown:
11:12:41
